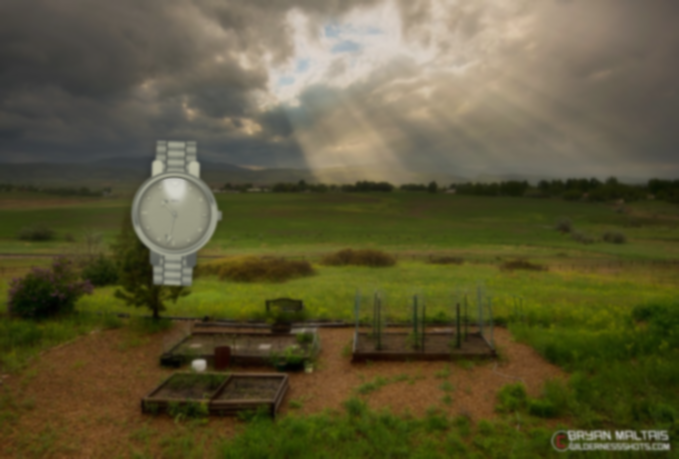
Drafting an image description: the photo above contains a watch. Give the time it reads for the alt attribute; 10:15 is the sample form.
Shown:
10:32
